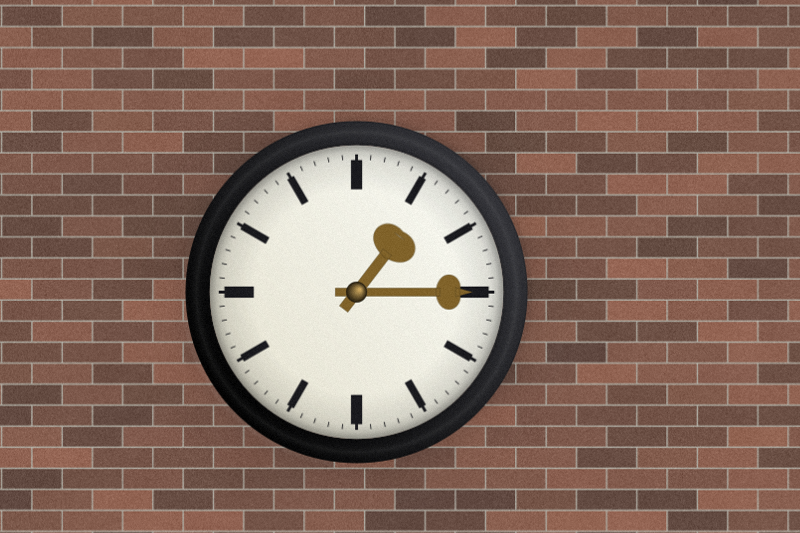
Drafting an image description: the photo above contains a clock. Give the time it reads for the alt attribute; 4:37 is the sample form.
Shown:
1:15
